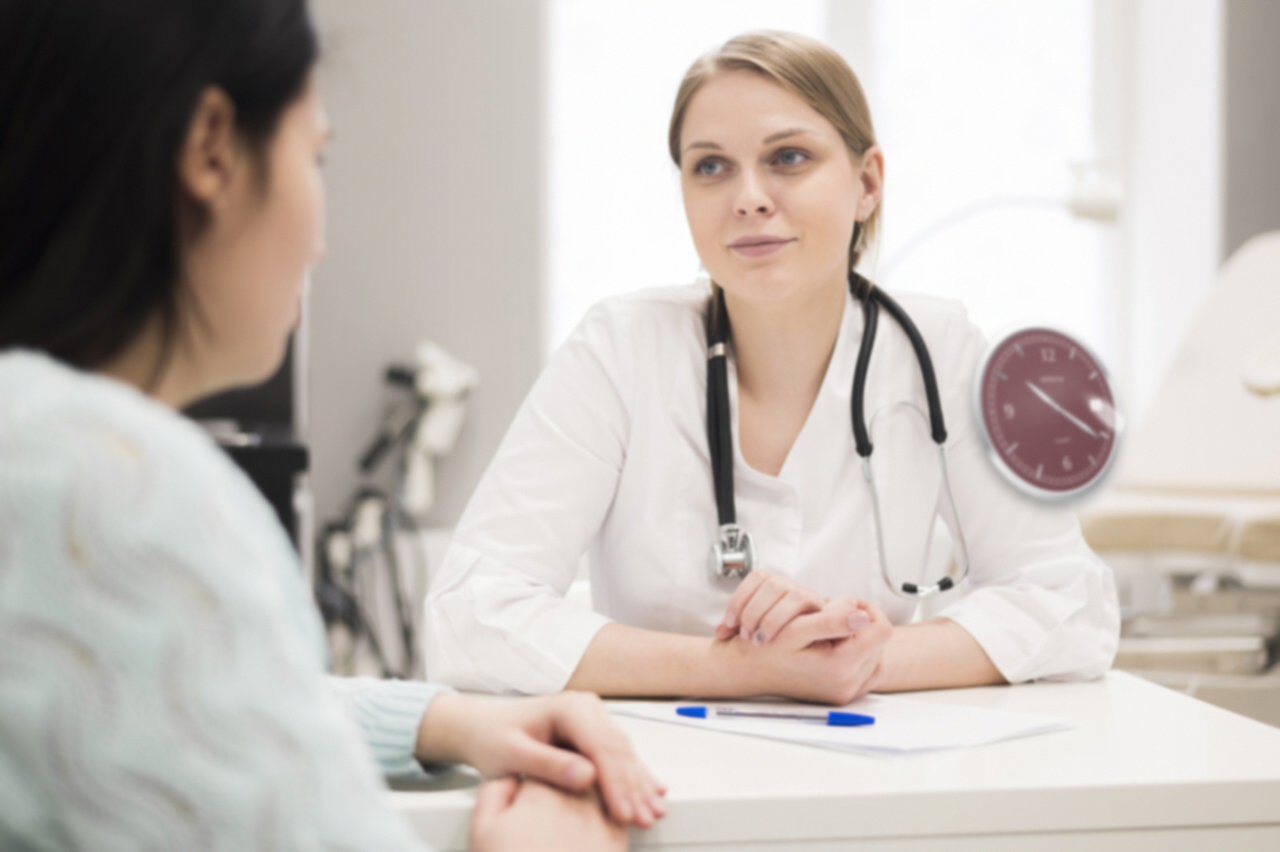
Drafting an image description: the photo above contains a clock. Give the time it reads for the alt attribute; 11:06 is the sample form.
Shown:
10:21
